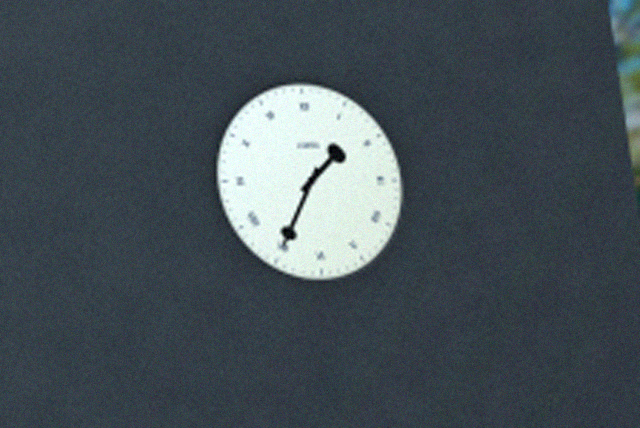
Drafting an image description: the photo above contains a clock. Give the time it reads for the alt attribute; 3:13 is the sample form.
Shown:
1:35
